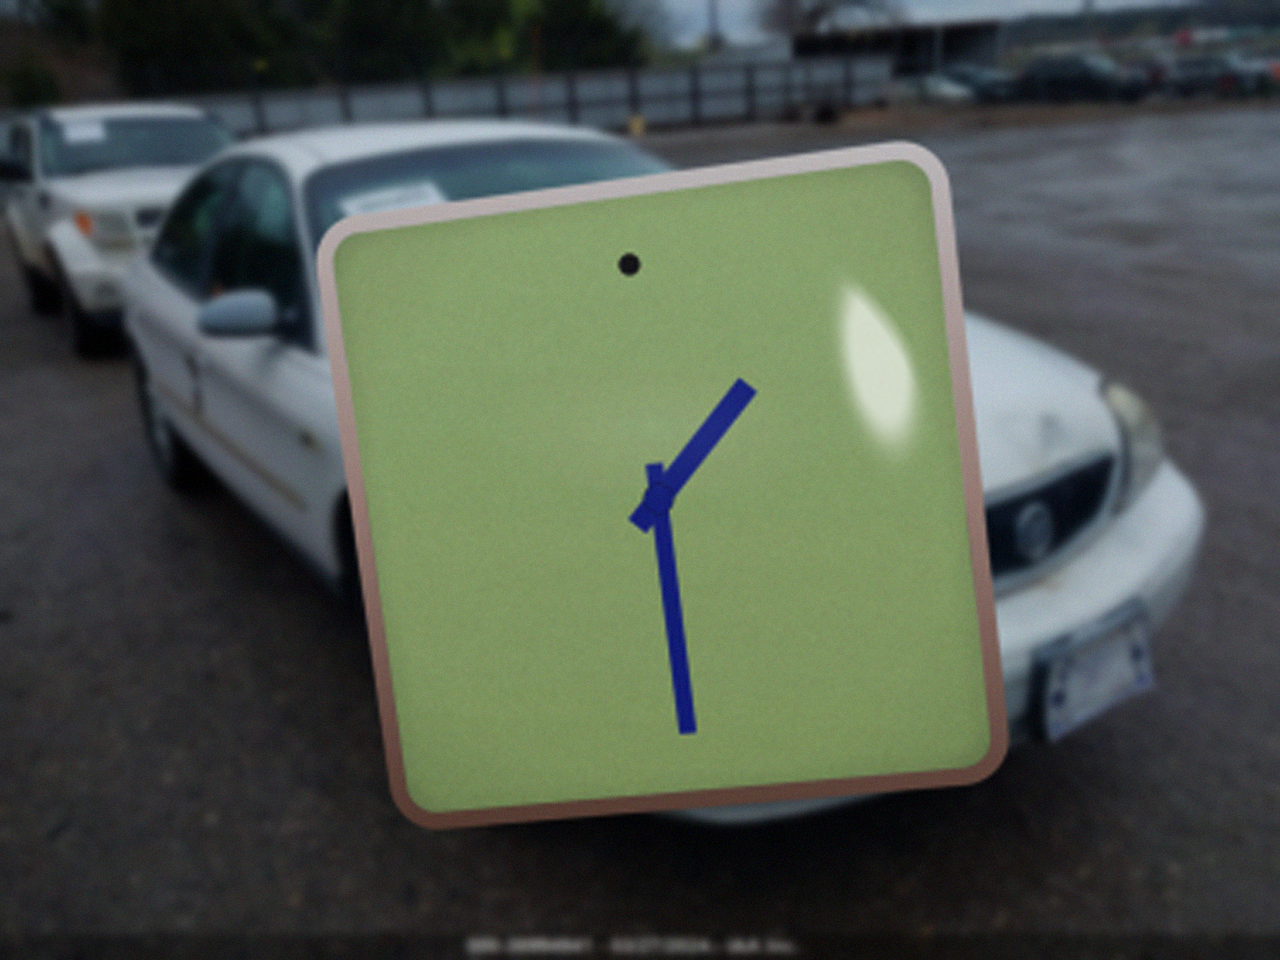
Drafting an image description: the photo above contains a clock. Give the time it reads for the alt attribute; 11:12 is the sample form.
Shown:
1:30
